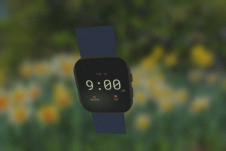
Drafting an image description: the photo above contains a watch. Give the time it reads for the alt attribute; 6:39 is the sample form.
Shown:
9:00
